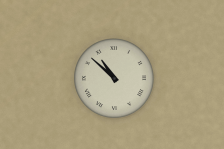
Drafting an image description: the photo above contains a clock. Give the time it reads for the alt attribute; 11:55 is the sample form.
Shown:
10:52
